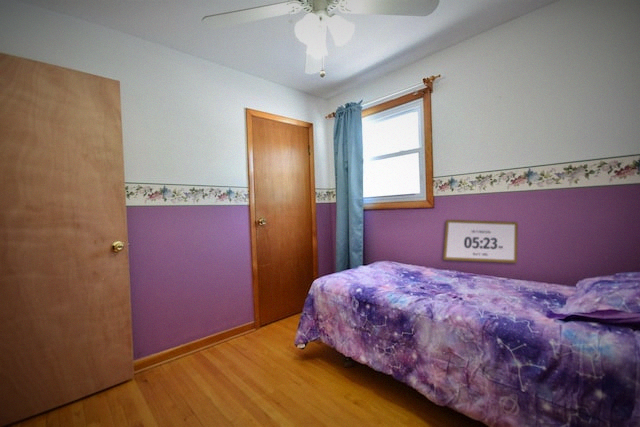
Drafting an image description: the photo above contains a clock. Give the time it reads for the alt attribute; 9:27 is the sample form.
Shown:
5:23
